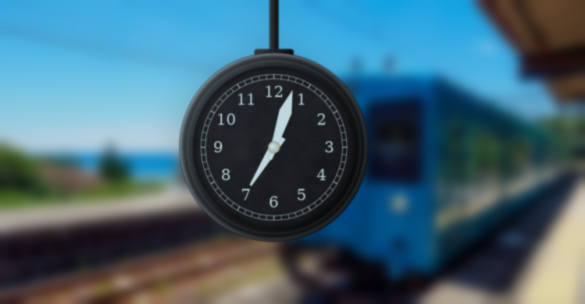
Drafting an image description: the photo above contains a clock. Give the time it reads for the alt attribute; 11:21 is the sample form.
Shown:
7:03
